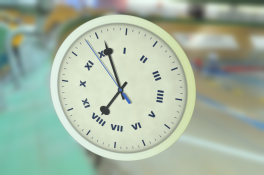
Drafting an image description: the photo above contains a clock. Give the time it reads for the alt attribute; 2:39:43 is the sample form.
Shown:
8:00:58
